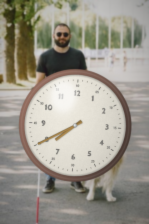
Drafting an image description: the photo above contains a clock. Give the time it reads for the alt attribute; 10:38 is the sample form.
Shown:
7:40
